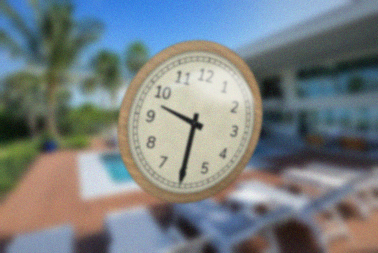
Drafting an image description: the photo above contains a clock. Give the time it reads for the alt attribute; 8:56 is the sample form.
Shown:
9:30
